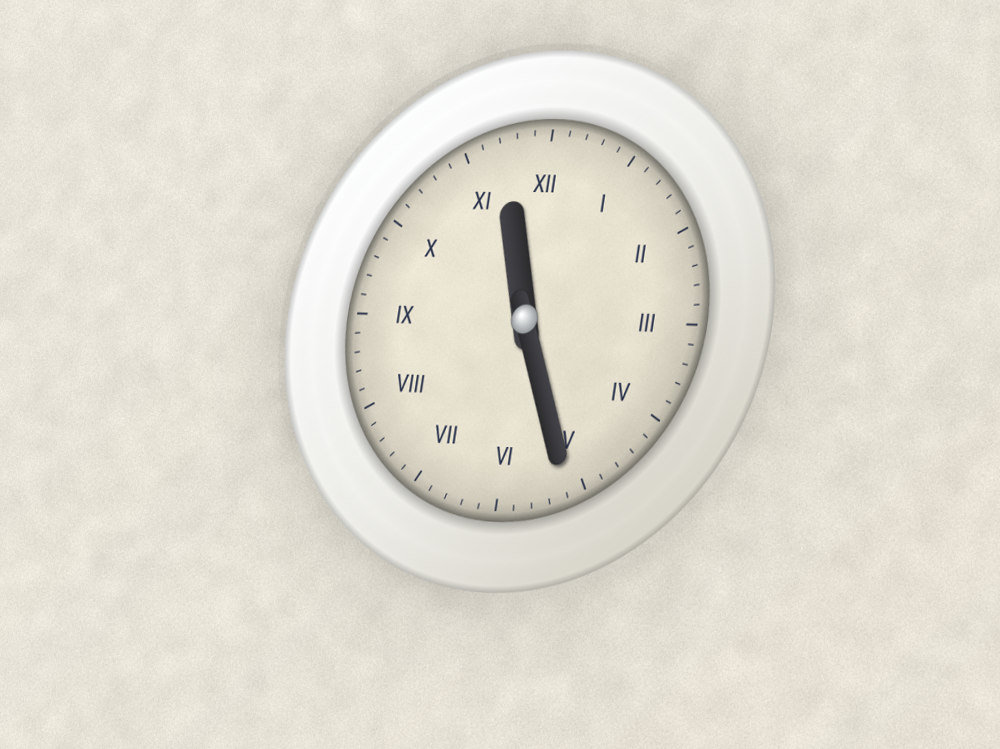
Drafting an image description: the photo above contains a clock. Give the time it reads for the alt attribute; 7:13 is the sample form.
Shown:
11:26
